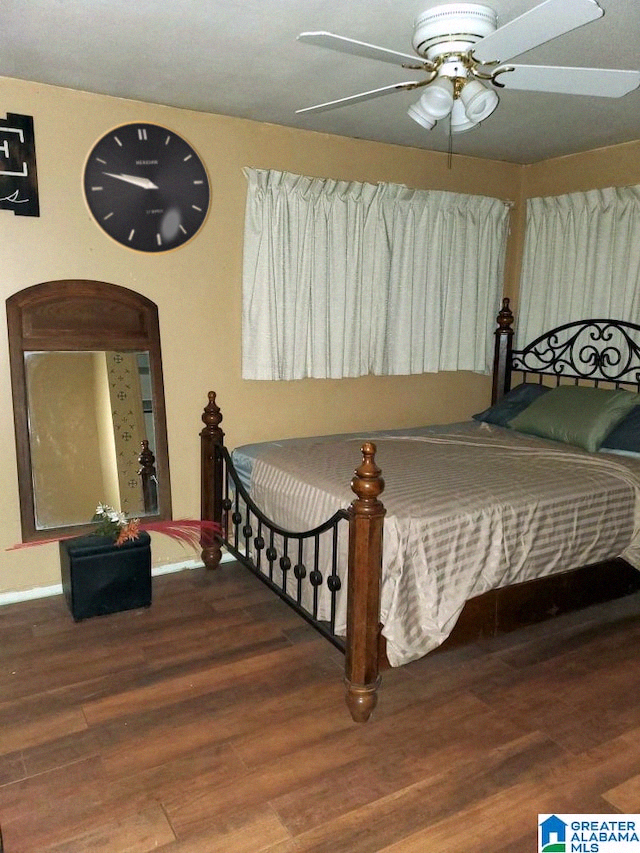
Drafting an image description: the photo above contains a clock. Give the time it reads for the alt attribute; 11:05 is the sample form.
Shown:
9:48
